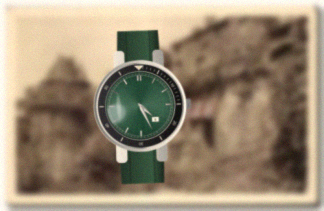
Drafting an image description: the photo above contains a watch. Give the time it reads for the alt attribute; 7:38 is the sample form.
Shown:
4:26
